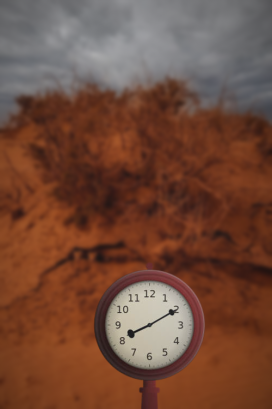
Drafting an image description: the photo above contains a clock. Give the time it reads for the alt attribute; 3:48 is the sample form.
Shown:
8:10
